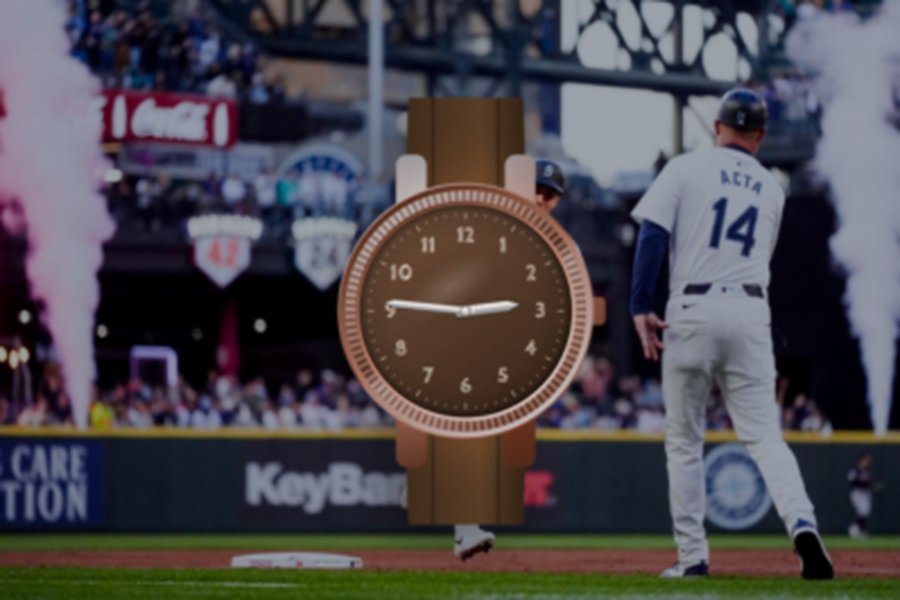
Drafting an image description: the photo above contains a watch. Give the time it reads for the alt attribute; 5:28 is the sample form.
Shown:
2:46
